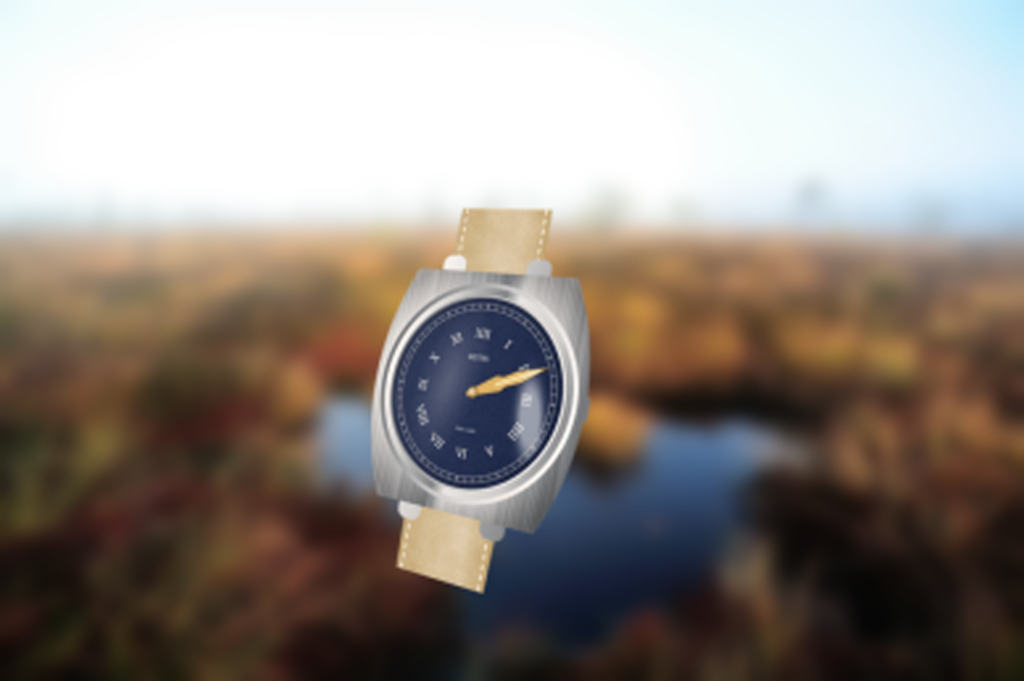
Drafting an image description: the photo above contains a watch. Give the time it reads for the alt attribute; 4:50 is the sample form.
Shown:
2:11
